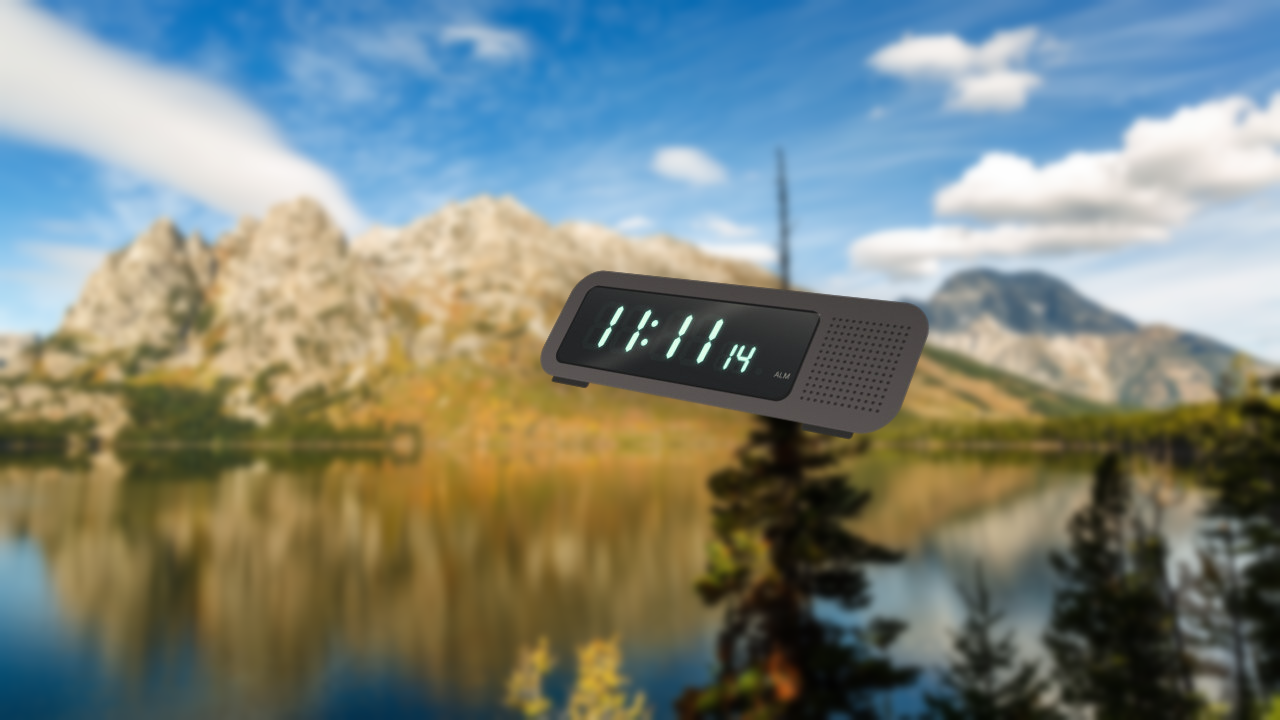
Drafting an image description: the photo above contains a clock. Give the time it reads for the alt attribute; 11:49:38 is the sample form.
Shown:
11:11:14
